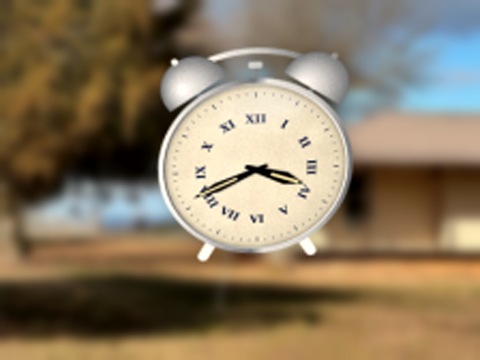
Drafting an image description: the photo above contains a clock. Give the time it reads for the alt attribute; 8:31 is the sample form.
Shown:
3:41
